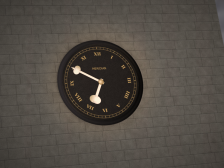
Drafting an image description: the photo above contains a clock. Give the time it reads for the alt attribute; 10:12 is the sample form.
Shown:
6:50
